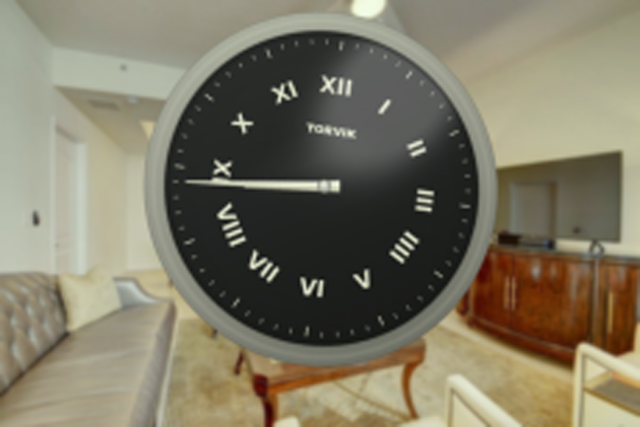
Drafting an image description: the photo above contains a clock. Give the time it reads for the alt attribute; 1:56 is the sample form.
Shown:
8:44
